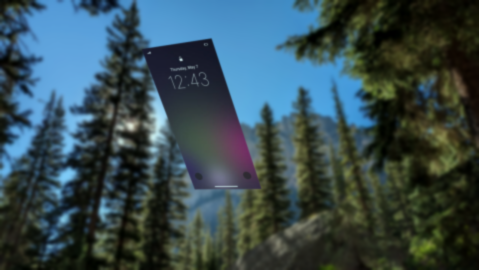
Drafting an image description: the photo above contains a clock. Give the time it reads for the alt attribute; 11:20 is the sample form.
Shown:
12:43
